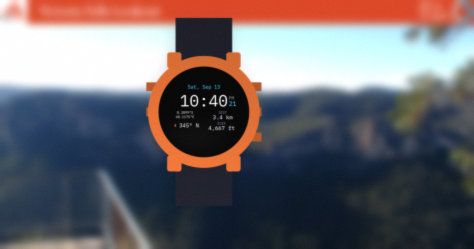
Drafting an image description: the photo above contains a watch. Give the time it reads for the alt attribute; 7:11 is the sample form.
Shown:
10:40
